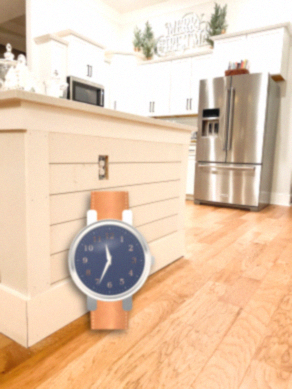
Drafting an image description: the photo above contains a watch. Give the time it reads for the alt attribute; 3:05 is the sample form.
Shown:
11:34
